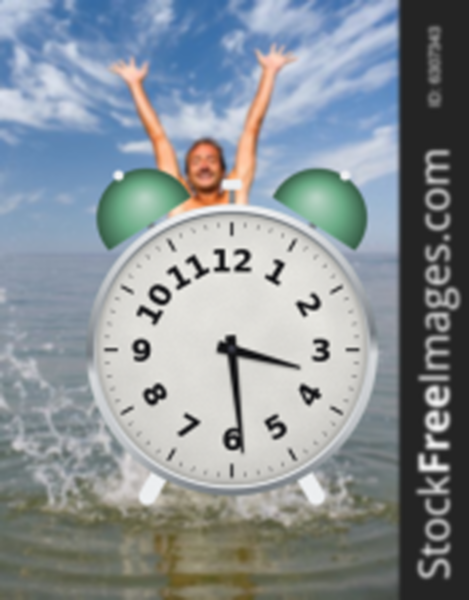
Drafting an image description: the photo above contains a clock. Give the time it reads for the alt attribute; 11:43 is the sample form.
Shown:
3:29
